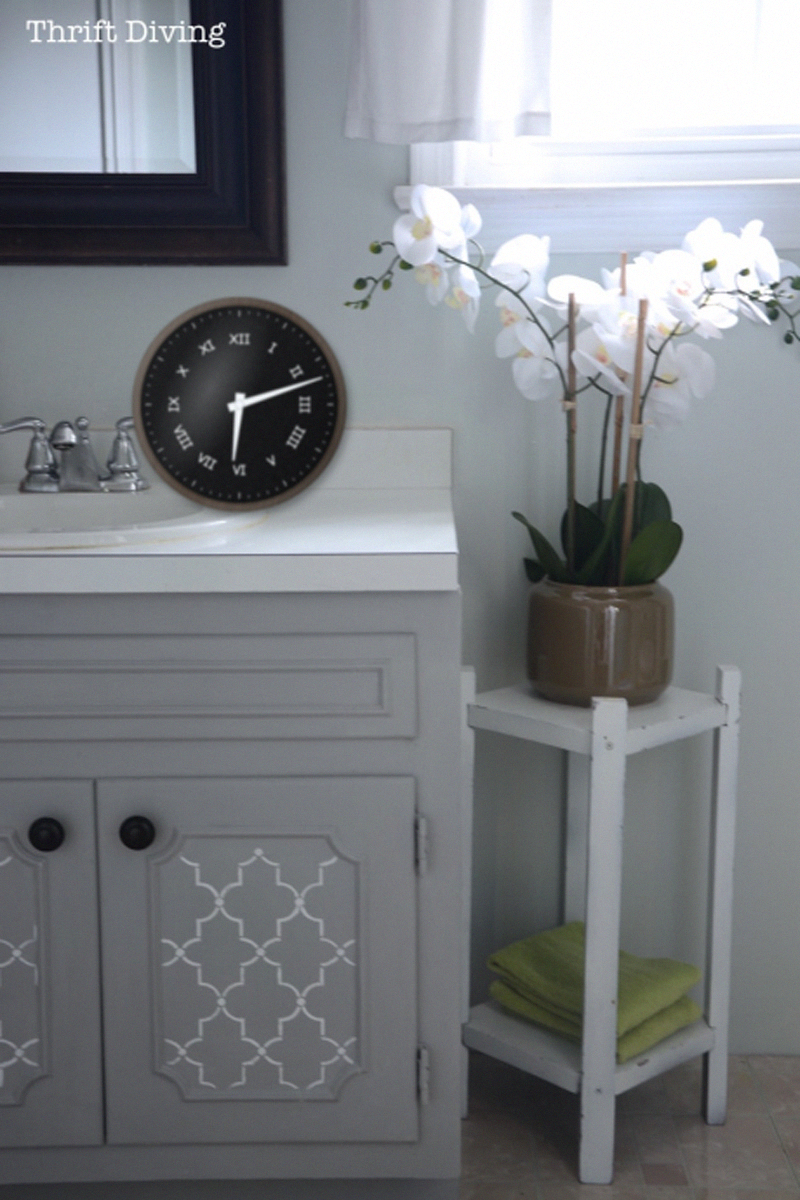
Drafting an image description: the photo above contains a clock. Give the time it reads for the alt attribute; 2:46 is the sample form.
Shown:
6:12
